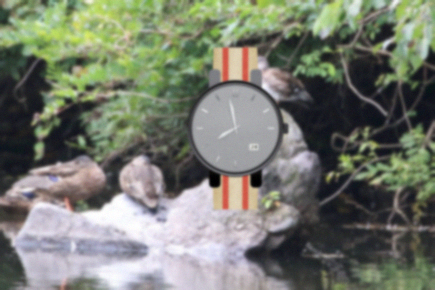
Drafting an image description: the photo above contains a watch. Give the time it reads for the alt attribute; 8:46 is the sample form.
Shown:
7:58
